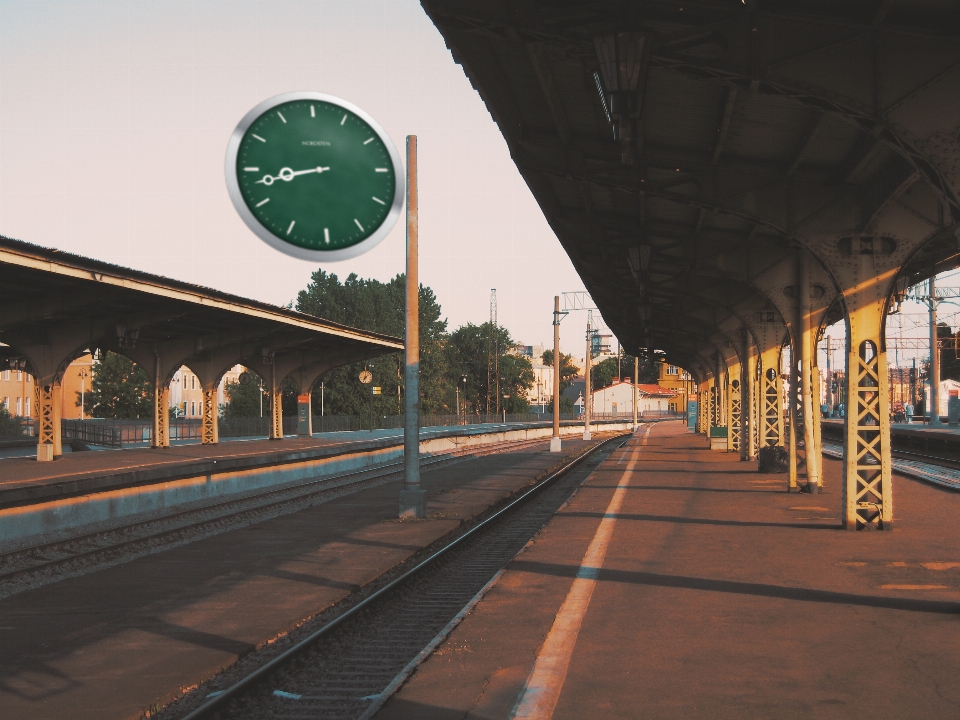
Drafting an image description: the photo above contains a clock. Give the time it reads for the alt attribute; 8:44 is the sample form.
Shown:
8:43
